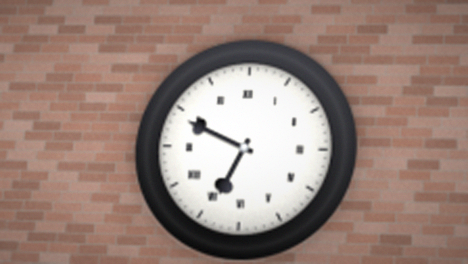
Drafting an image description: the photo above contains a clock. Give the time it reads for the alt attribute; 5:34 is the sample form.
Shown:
6:49
